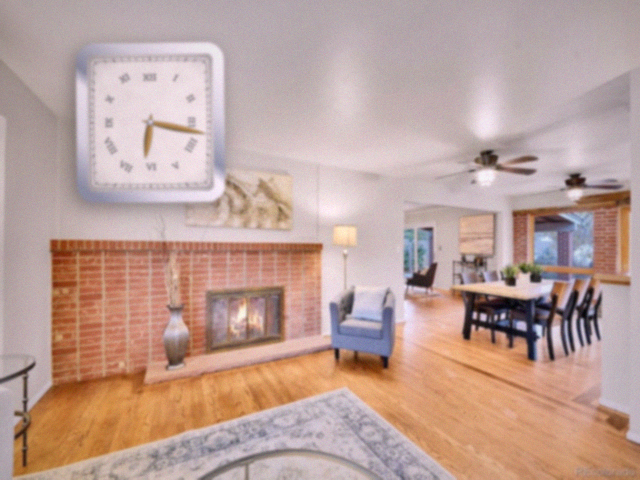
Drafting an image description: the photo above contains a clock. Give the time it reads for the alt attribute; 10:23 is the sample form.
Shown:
6:17
